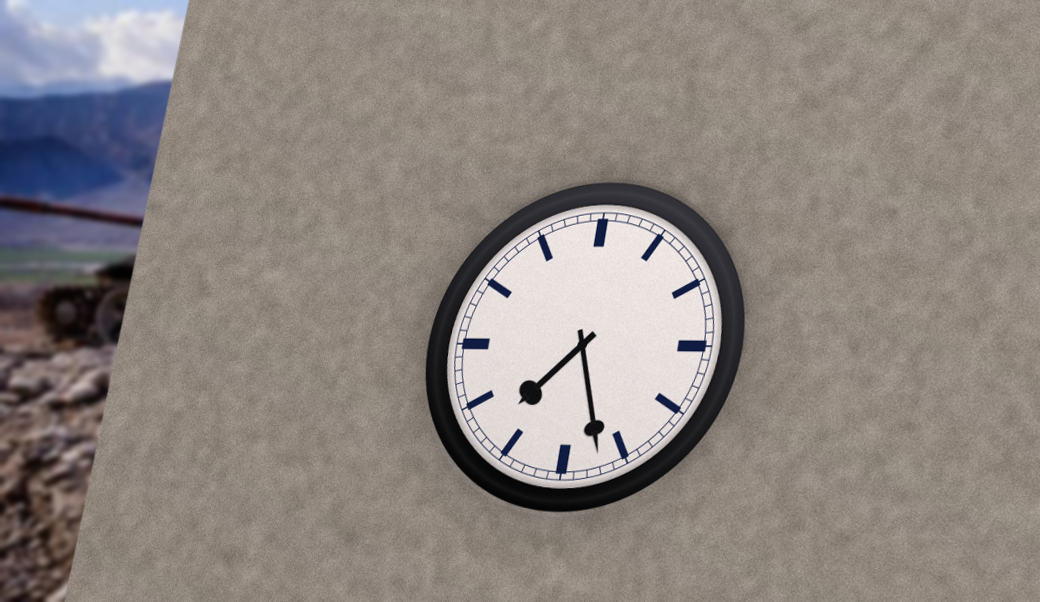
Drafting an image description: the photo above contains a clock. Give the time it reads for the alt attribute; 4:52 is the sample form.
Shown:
7:27
